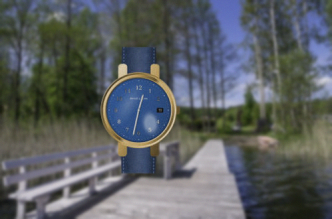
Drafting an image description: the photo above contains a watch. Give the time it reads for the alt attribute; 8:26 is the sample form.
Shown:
12:32
